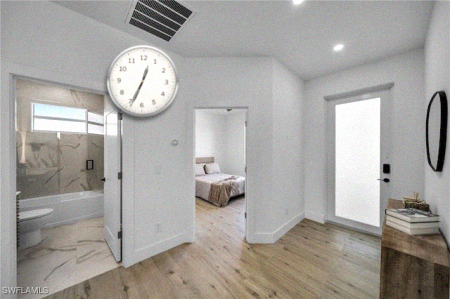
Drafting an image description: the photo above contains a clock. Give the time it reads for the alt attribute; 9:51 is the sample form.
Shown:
12:34
